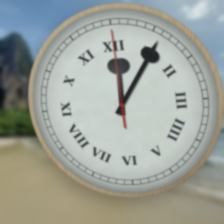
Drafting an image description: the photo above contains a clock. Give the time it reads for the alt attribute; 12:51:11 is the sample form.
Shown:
12:06:00
